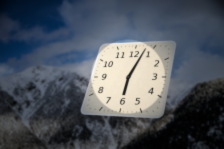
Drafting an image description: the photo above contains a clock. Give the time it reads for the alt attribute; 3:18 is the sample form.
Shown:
6:03
